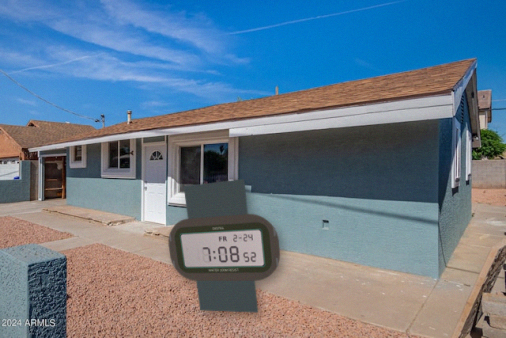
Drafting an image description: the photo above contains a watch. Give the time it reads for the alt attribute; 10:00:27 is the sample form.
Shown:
7:08:52
